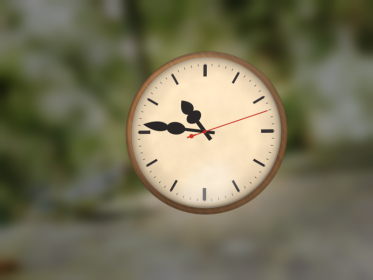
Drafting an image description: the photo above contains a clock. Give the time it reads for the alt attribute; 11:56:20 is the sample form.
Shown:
10:46:12
